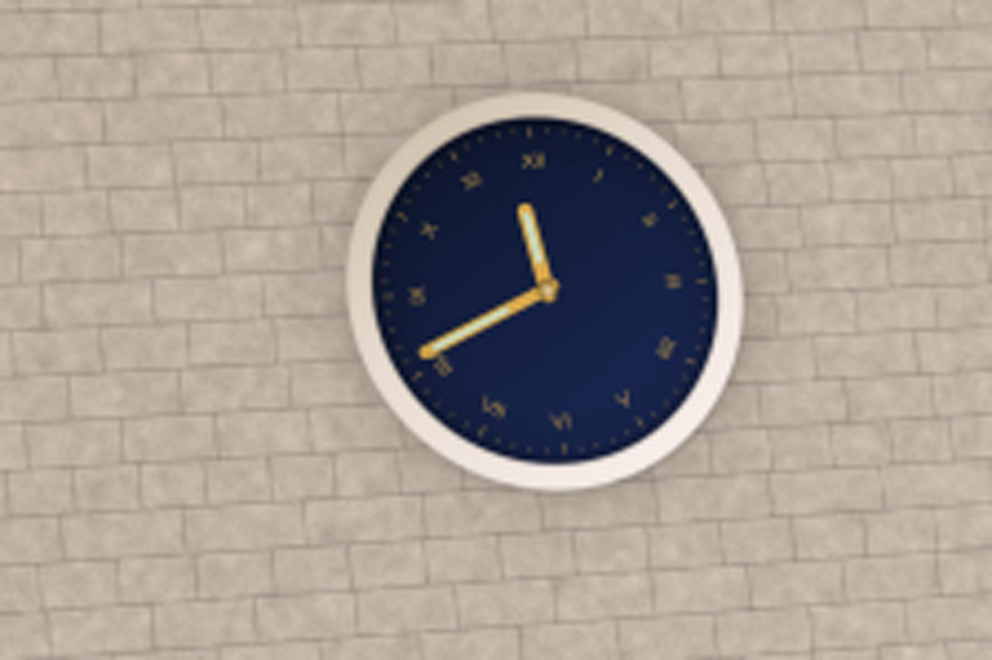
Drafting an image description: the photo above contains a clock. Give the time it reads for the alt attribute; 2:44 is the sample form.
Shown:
11:41
